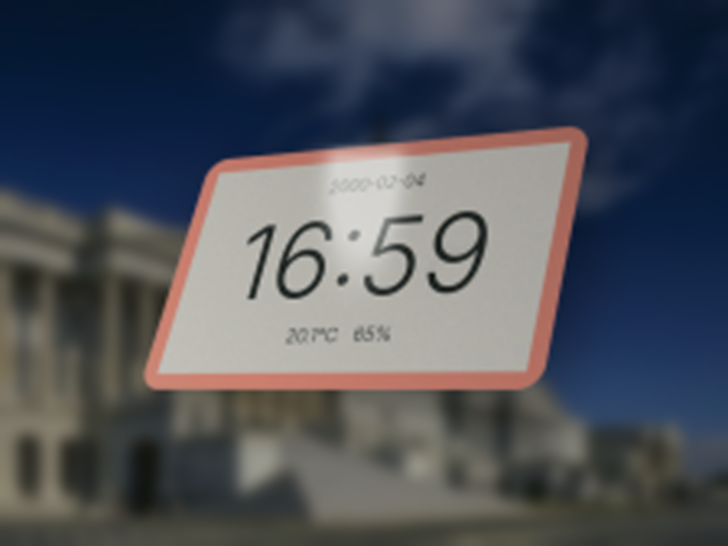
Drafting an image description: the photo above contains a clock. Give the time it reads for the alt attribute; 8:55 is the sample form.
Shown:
16:59
